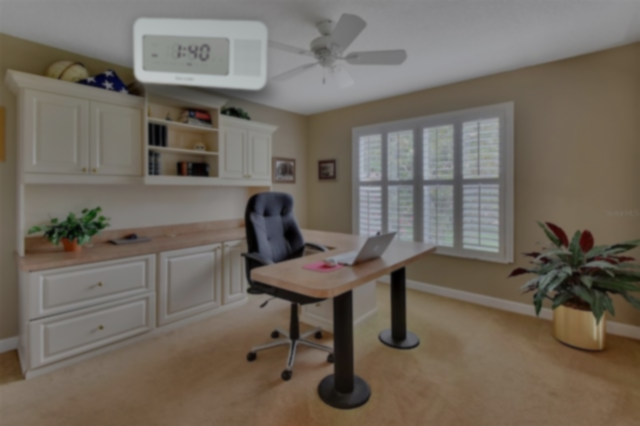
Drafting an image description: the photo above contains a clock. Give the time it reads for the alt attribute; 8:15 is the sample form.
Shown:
1:40
